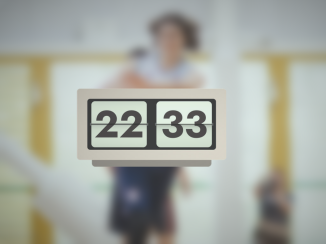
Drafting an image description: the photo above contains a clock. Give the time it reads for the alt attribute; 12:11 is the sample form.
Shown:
22:33
